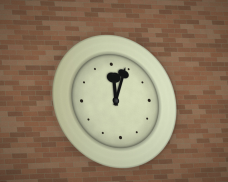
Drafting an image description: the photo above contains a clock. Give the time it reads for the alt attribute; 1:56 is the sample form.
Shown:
12:04
